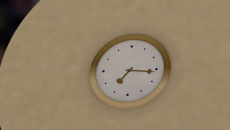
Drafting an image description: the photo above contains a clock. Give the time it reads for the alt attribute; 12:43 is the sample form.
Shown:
7:16
